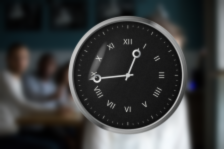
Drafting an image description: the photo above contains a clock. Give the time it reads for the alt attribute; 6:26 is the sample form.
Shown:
12:44
